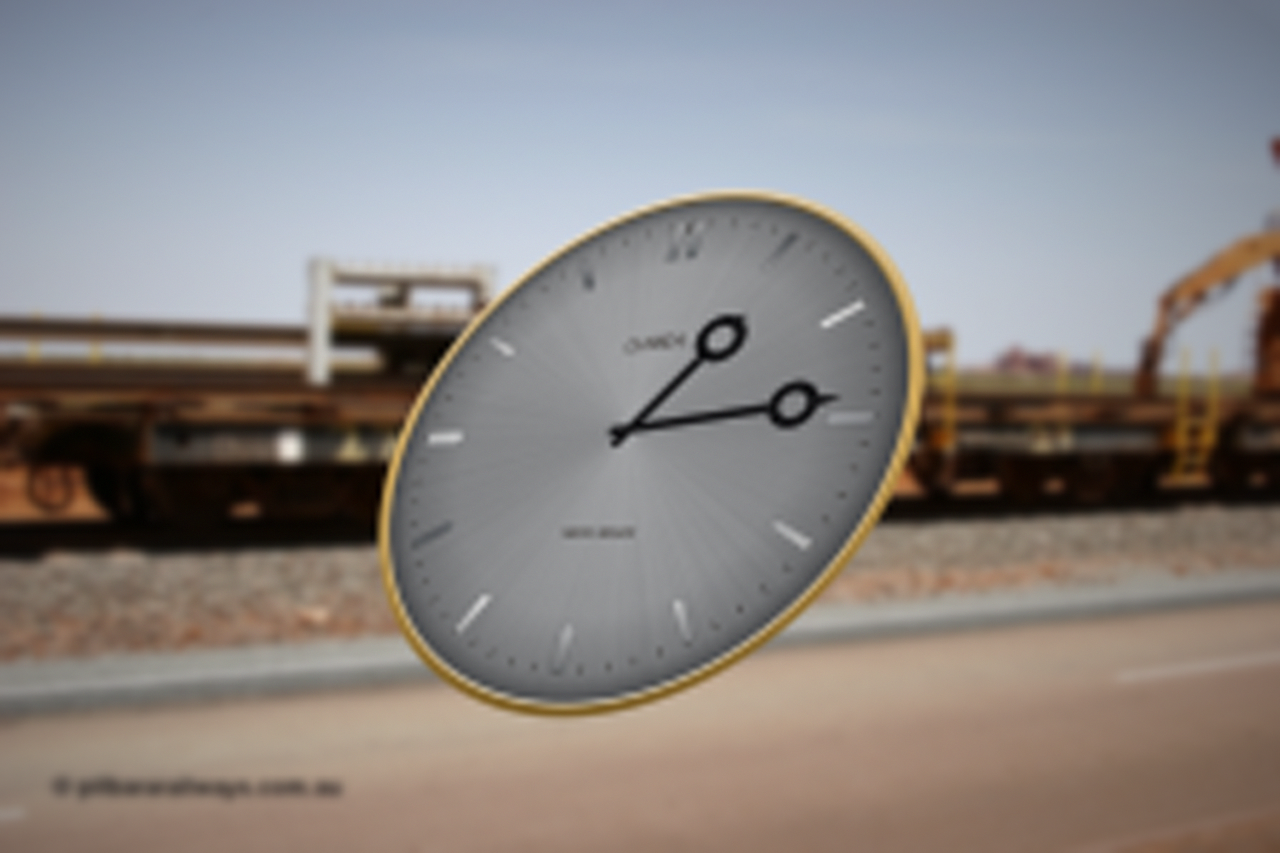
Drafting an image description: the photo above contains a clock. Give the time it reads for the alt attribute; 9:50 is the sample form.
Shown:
1:14
